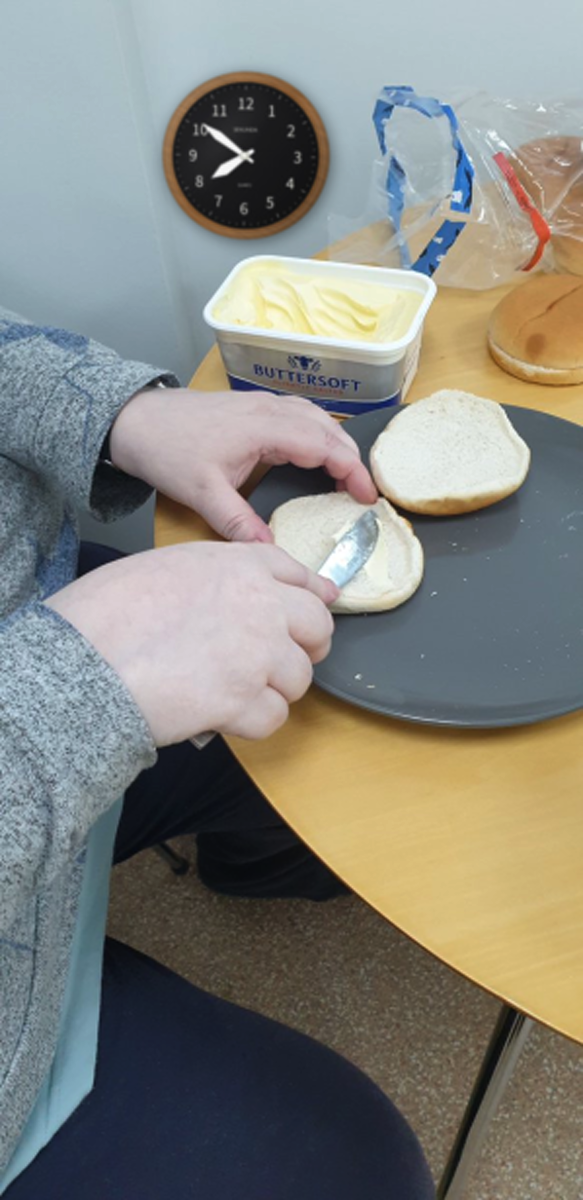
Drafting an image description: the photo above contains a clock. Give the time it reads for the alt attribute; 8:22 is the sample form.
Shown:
7:51
